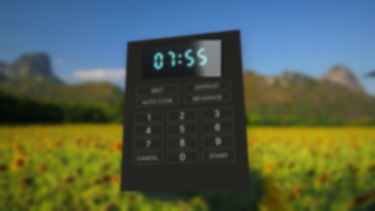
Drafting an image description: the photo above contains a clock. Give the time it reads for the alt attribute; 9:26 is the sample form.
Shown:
7:55
